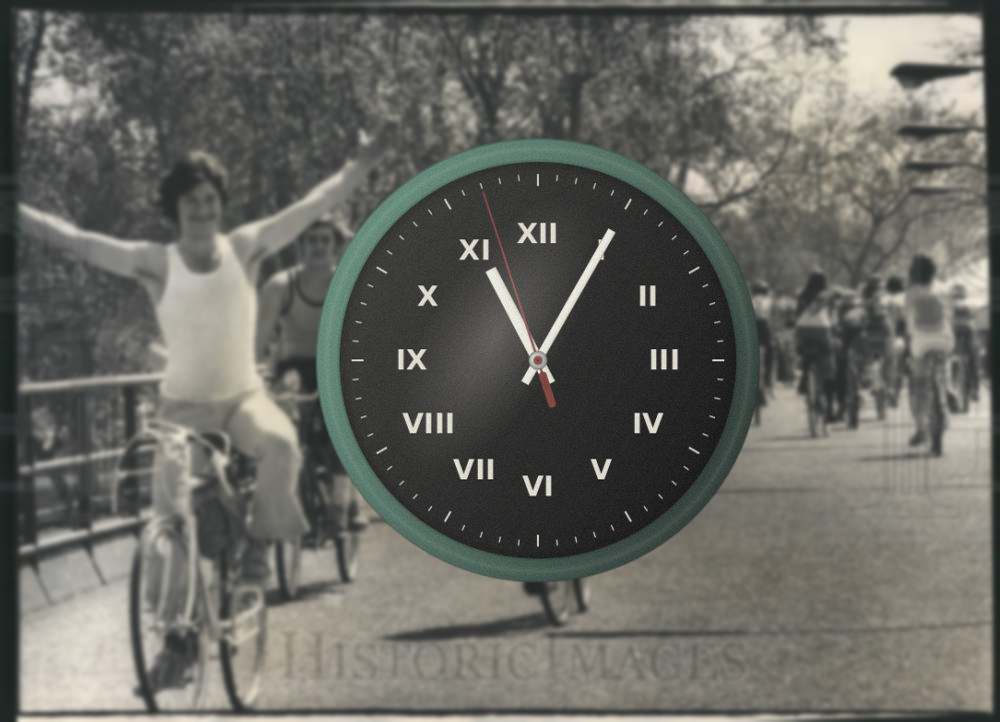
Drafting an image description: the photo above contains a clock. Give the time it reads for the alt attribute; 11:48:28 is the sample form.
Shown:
11:04:57
